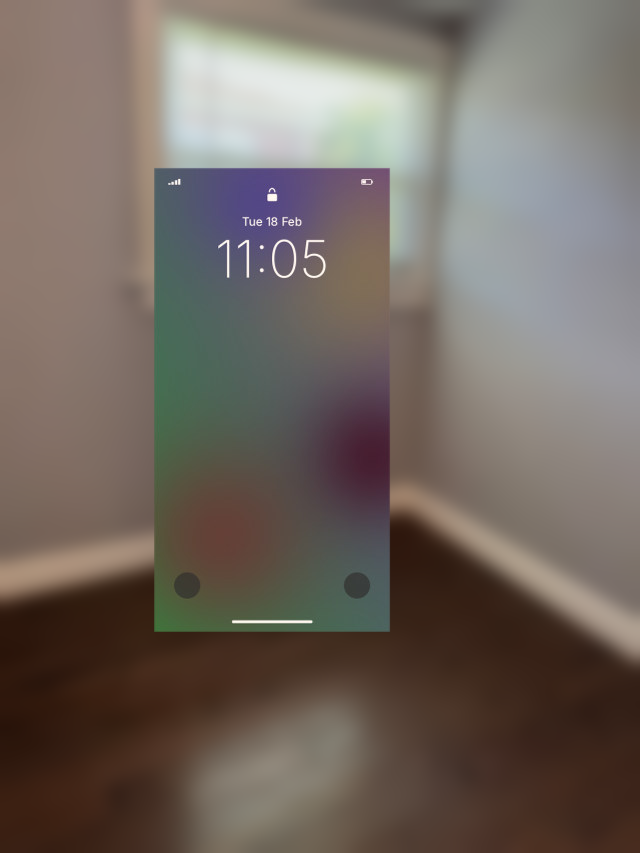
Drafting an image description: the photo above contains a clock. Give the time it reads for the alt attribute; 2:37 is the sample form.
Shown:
11:05
